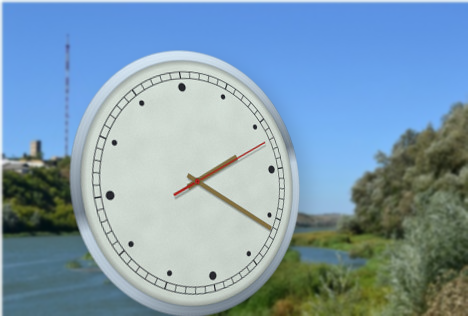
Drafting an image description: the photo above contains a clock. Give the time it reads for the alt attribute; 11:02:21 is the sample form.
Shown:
2:21:12
